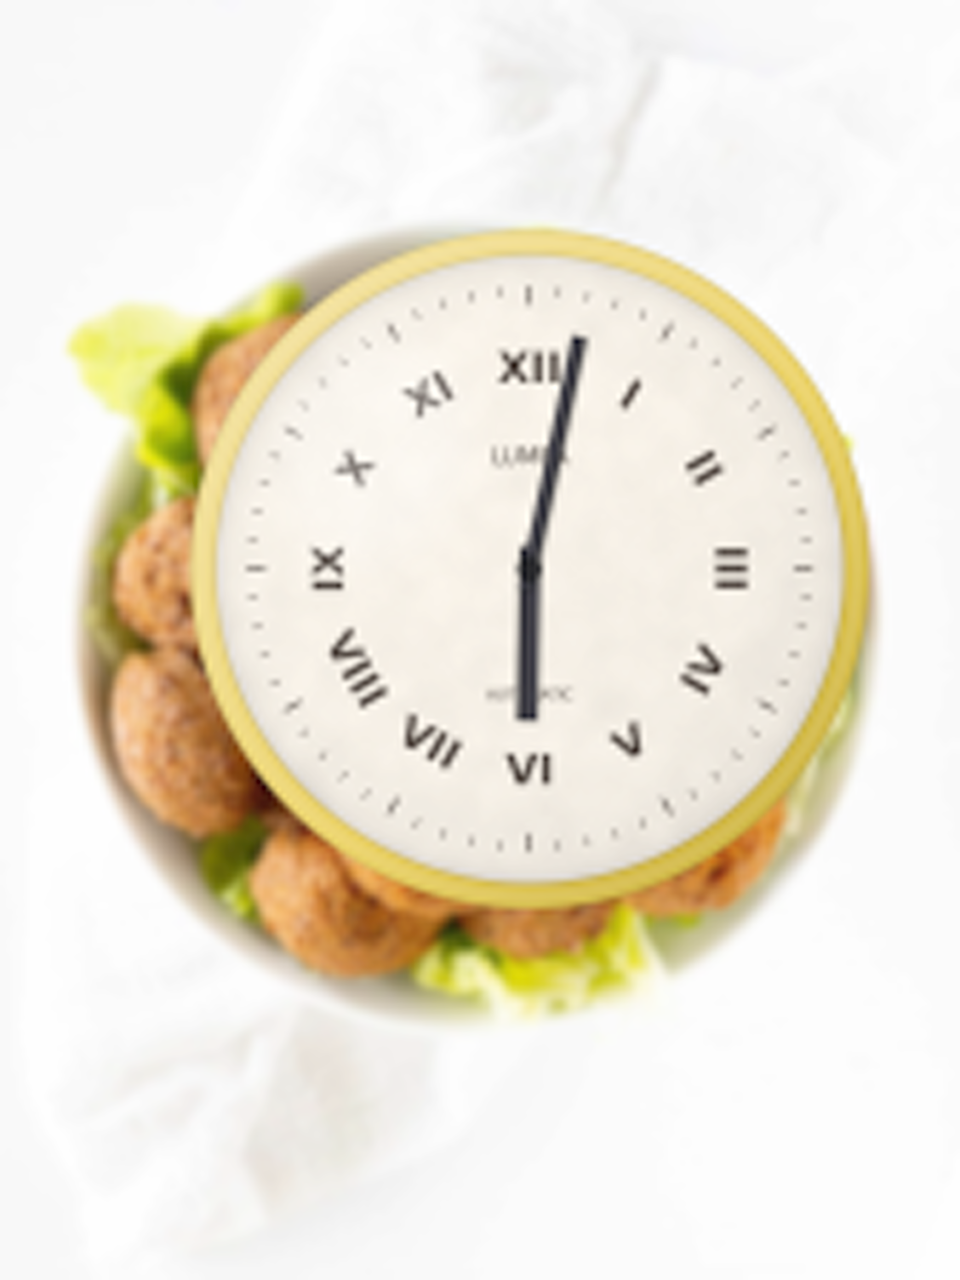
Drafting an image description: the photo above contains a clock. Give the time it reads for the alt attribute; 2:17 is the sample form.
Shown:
6:02
